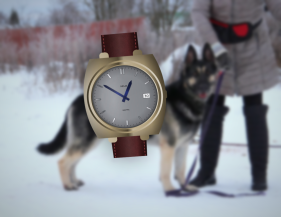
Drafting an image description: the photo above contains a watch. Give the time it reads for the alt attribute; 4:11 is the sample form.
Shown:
12:51
